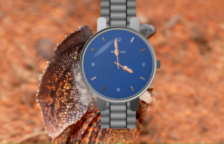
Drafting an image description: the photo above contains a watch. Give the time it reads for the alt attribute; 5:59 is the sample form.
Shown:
3:59
